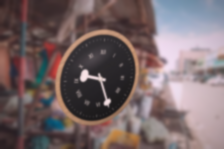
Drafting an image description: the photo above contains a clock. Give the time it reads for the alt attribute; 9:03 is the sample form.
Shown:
9:26
